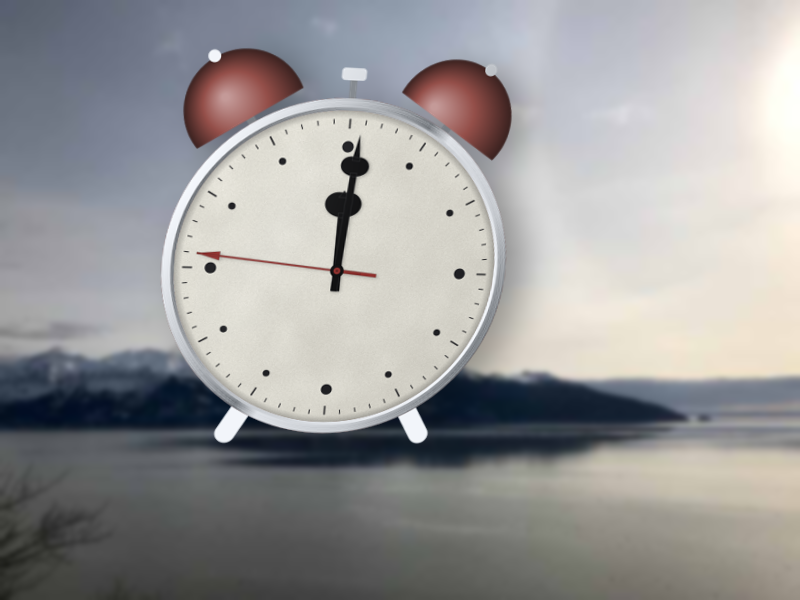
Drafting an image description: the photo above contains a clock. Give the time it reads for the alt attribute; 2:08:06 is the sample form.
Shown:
12:00:46
